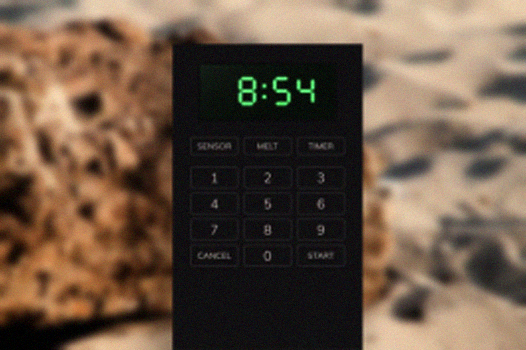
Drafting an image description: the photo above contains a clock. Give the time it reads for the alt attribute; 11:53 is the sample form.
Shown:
8:54
